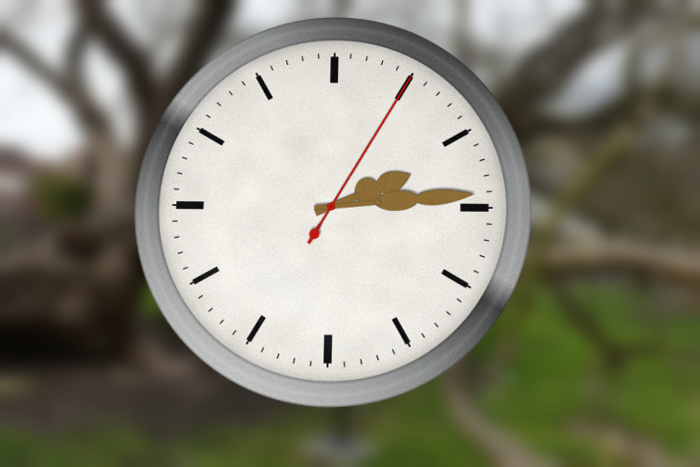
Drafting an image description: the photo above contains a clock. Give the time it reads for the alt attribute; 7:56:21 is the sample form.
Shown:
2:14:05
